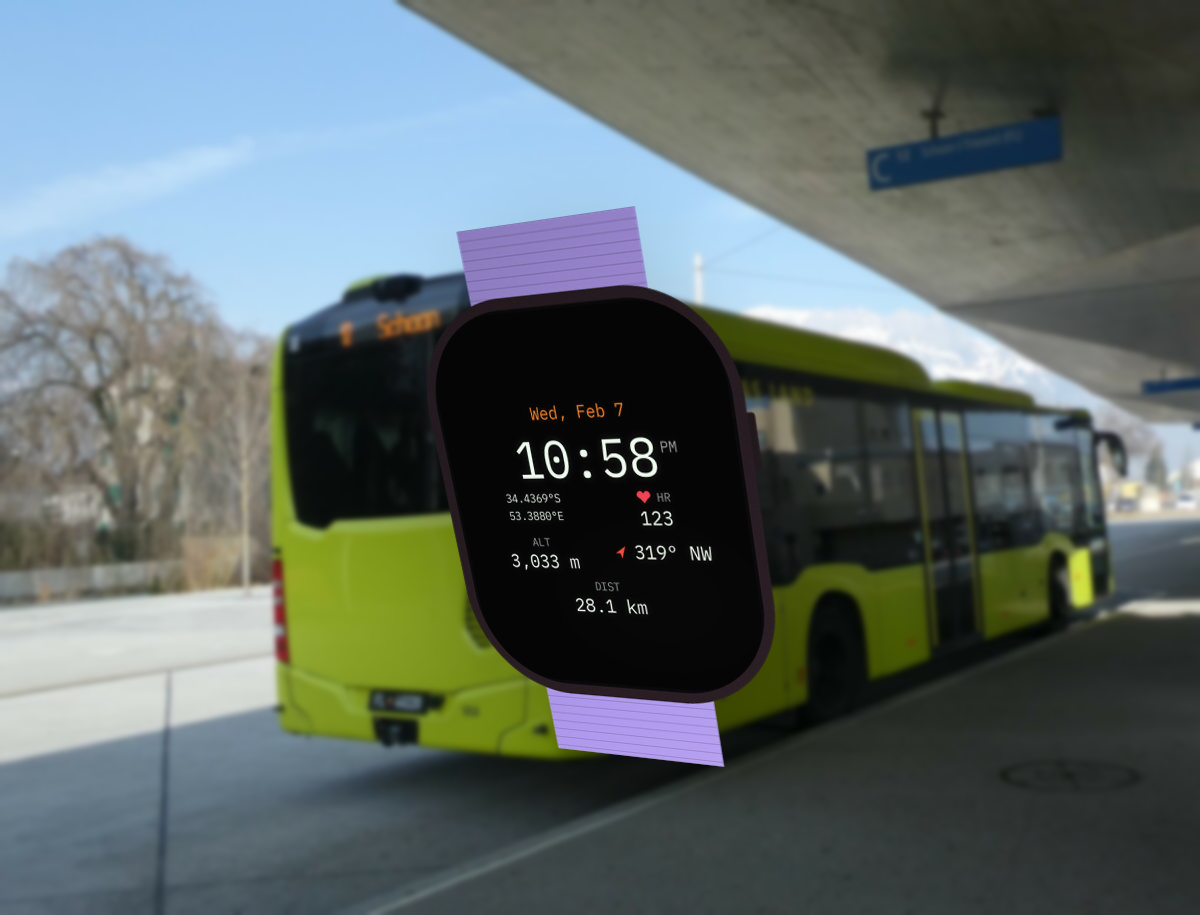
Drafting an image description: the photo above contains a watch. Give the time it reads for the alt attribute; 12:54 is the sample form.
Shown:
10:58
